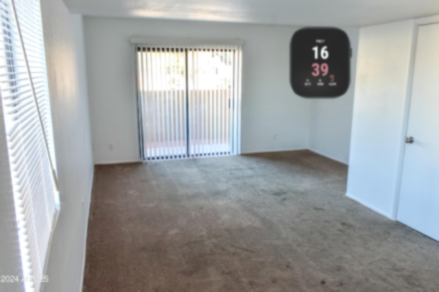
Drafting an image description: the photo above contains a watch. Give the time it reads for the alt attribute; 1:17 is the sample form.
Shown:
16:39
